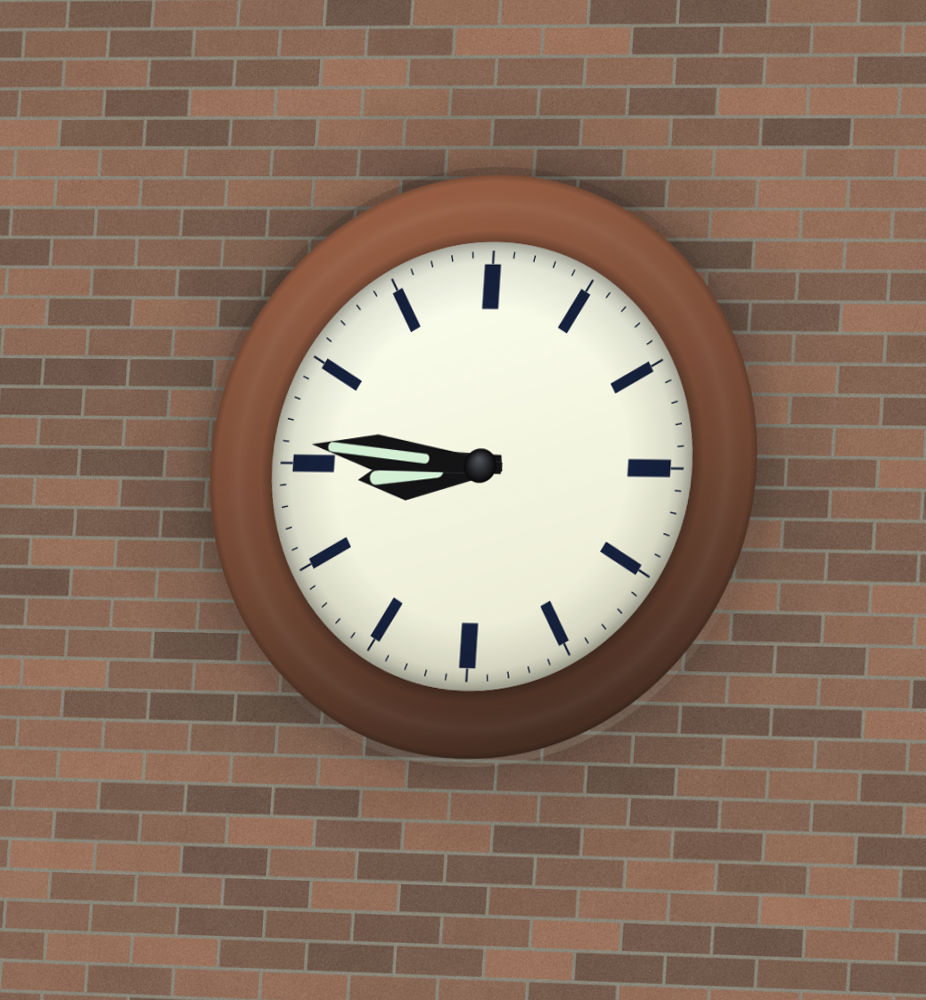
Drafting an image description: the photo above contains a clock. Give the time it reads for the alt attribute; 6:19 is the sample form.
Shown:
8:46
